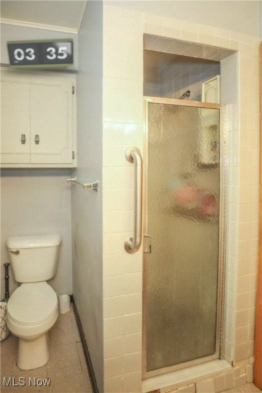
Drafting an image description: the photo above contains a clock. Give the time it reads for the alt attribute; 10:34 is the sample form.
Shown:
3:35
